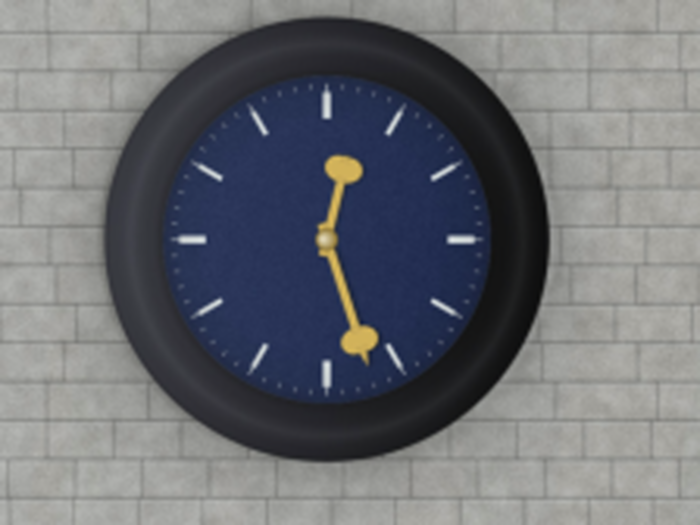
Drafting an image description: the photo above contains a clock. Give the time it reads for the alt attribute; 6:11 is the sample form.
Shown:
12:27
